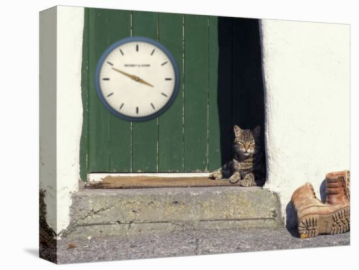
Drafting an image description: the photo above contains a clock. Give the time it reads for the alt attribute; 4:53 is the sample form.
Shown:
3:49
